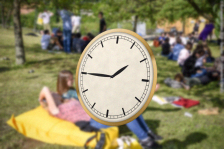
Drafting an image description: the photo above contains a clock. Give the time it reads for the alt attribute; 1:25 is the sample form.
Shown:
1:45
